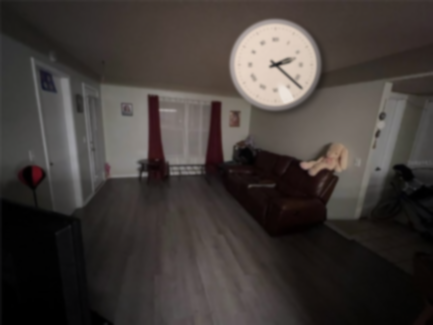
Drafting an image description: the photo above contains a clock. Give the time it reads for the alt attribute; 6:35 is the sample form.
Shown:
2:22
